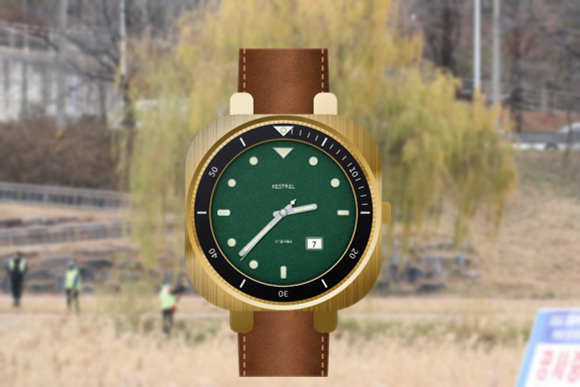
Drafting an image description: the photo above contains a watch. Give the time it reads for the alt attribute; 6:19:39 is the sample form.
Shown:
2:37:37
